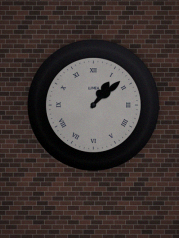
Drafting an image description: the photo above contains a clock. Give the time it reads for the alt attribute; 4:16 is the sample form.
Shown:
1:08
